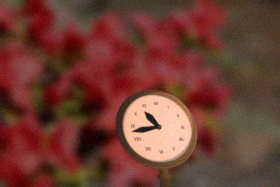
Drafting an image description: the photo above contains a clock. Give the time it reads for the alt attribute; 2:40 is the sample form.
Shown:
10:43
